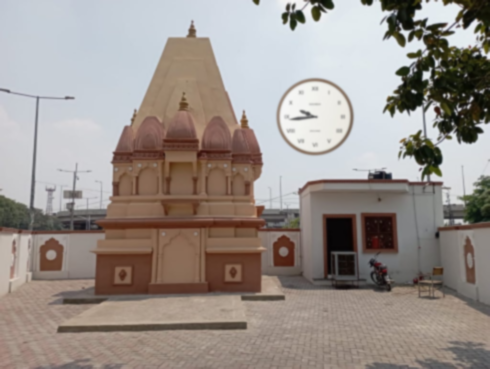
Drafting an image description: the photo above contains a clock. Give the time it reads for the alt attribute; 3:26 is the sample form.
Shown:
9:44
